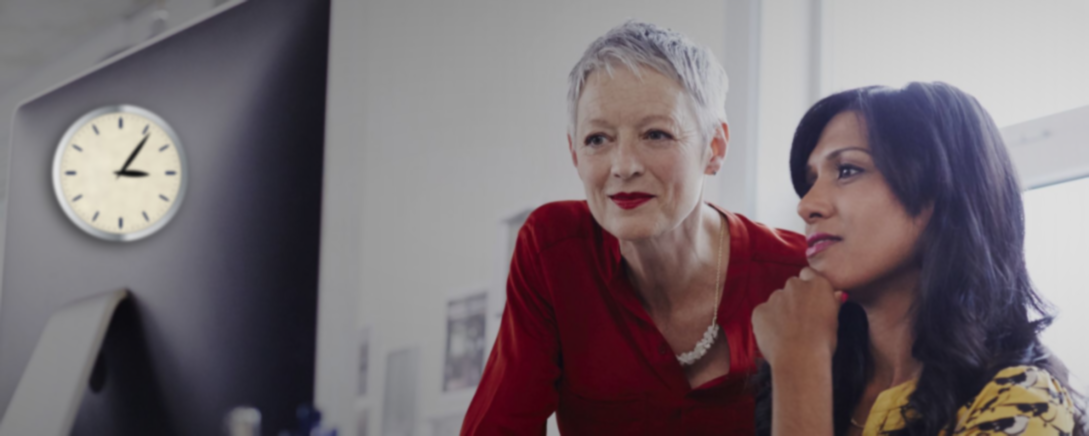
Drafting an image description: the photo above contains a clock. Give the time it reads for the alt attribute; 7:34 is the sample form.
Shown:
3:06
